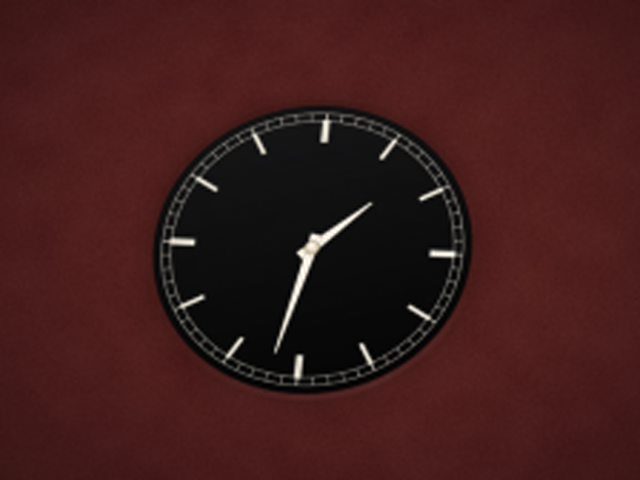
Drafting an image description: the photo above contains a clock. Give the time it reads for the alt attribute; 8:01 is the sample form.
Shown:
1:32
